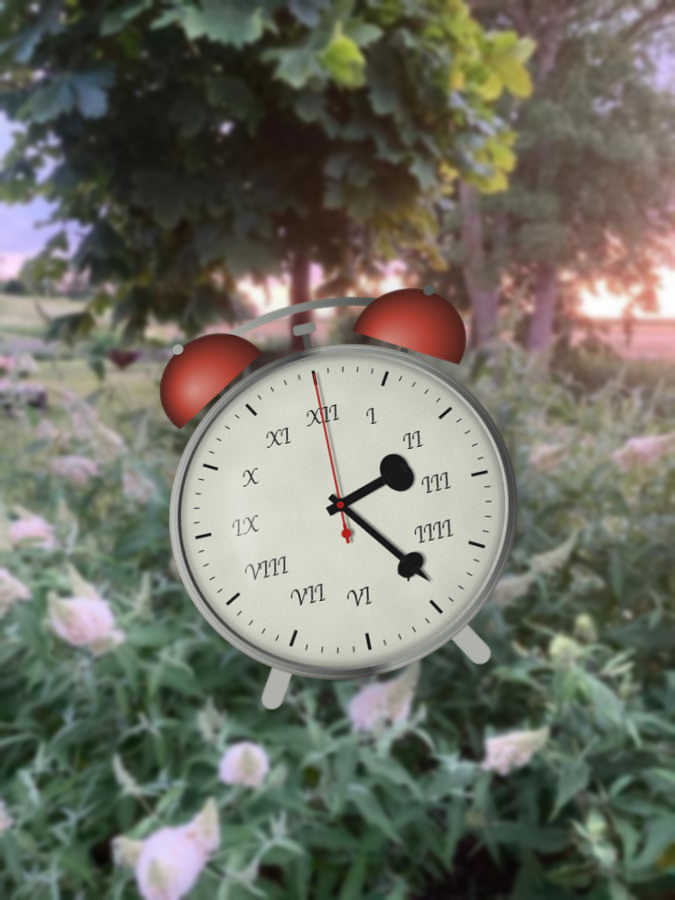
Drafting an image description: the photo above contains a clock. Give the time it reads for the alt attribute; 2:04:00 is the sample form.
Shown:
2:24:00
